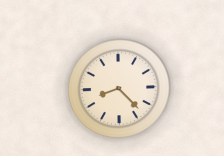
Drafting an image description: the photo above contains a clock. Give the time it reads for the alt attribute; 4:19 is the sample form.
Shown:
8:23
